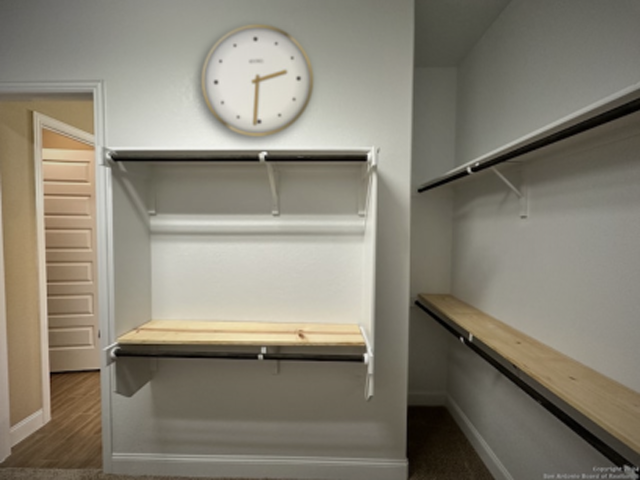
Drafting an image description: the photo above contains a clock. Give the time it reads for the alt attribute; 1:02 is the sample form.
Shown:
2:31
